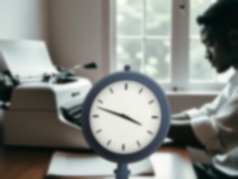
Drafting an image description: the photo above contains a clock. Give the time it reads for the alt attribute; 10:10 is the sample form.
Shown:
3:48
